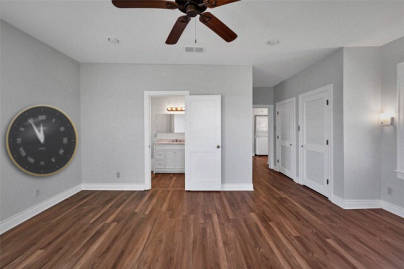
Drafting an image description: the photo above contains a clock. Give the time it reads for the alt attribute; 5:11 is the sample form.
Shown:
11:55
